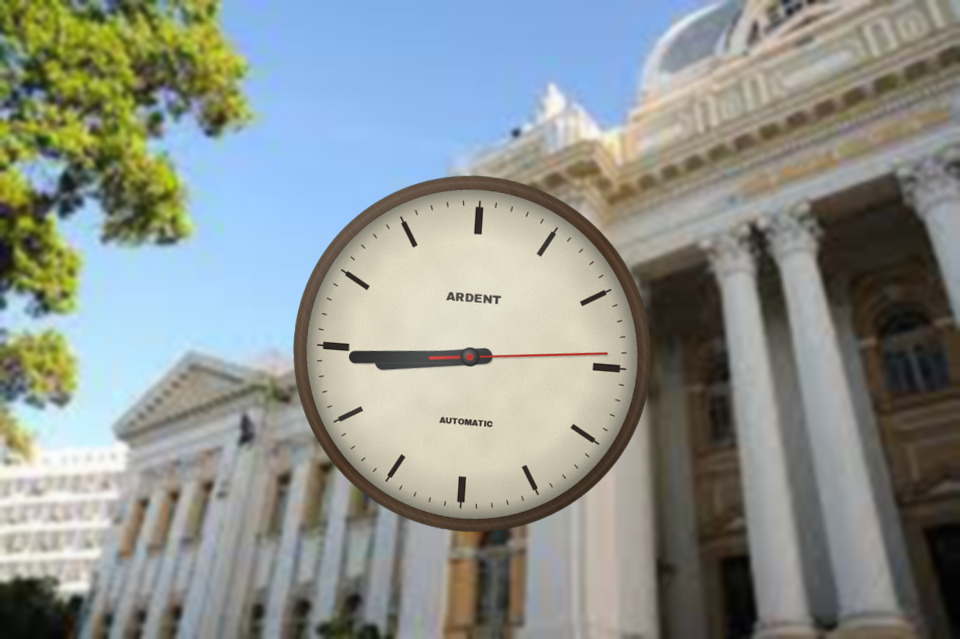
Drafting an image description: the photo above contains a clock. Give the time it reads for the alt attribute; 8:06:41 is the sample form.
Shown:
8:44:14
